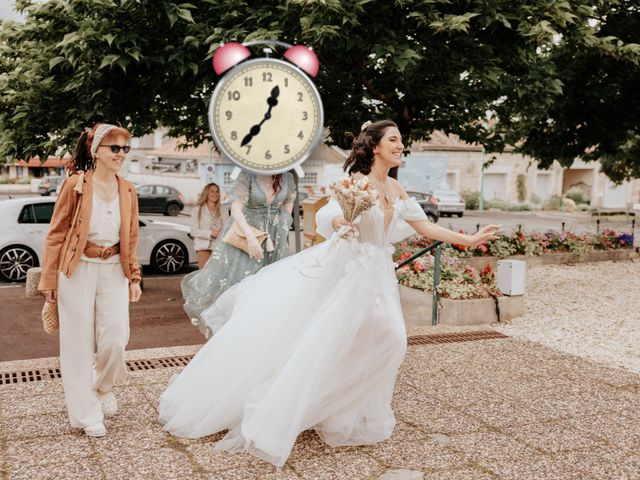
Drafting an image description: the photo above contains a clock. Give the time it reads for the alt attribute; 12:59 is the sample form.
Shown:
12:37
